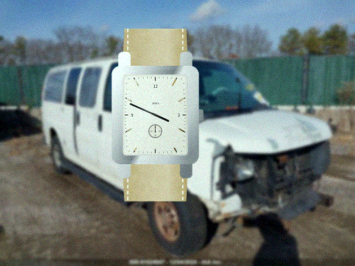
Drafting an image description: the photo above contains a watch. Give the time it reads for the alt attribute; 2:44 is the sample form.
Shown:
3:49
